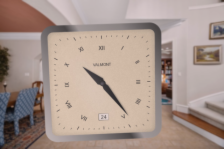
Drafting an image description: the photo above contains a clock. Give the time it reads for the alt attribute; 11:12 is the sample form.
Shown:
10:24
